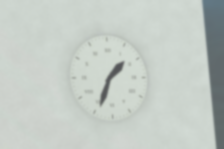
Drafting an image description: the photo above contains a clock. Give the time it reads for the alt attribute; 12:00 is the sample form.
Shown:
1:34
